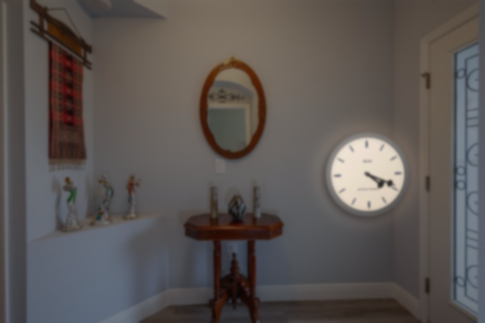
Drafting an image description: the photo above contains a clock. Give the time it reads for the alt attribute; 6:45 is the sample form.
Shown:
4:19
